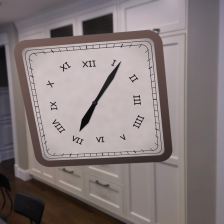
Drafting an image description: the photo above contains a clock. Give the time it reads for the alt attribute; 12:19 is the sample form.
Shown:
7:06
